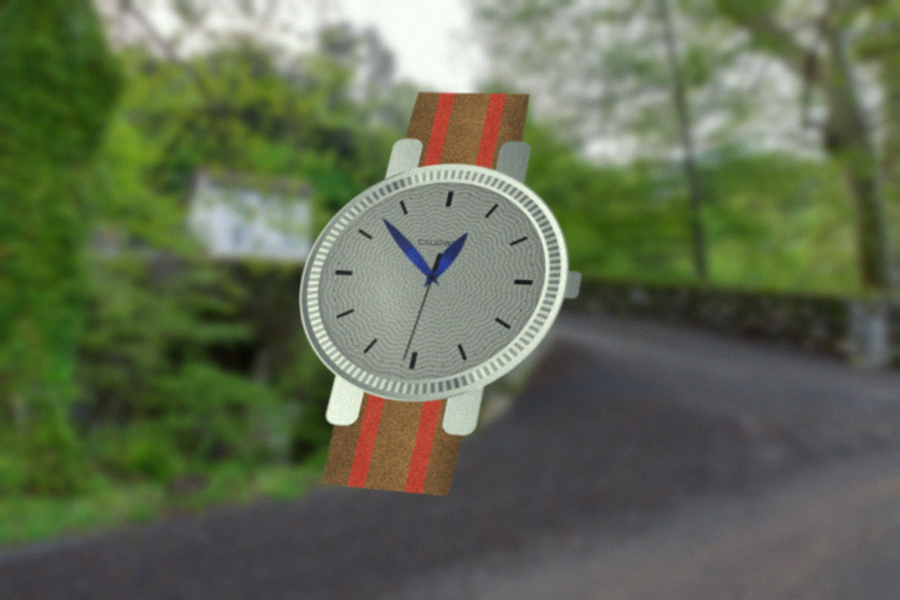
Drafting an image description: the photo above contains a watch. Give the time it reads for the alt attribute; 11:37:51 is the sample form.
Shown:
12:52:31
